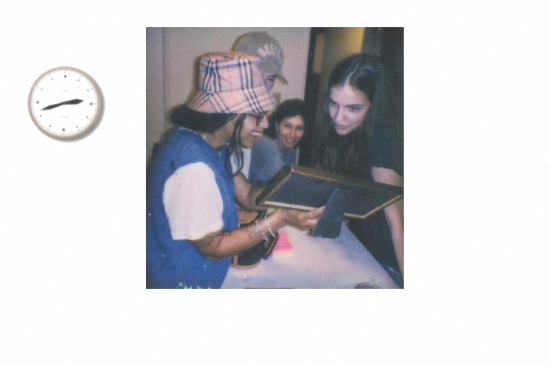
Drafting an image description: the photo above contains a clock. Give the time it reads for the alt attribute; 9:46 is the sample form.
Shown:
2:42
